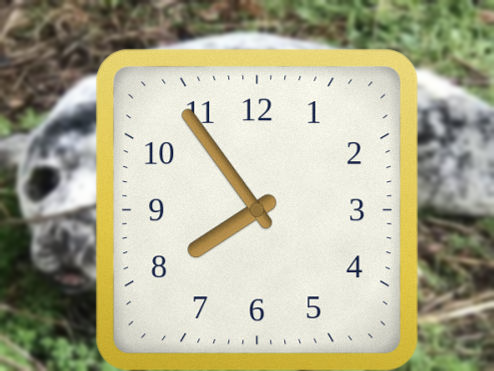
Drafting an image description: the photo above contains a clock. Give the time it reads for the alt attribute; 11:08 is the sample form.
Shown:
7:54
